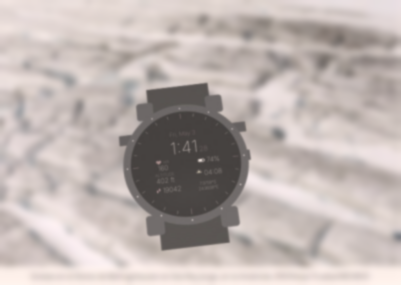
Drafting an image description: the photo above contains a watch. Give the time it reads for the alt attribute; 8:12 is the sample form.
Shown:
1:41
